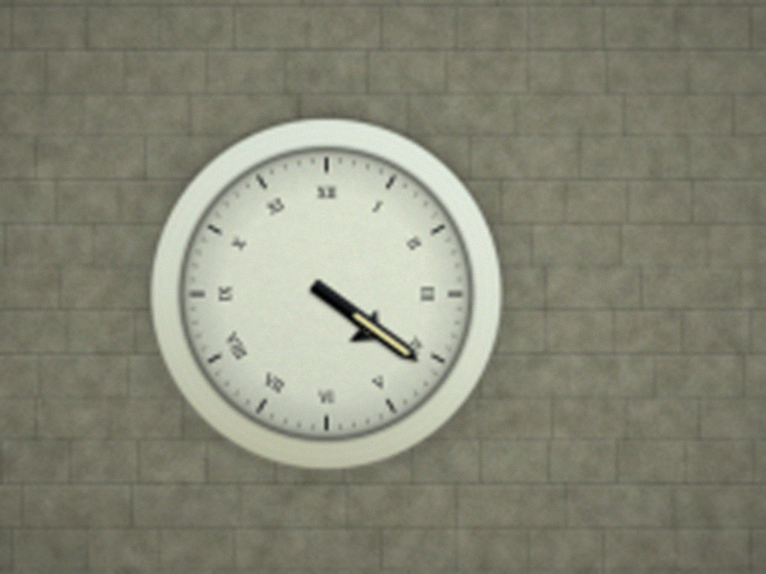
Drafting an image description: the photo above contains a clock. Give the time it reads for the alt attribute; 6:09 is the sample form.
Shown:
4:21
